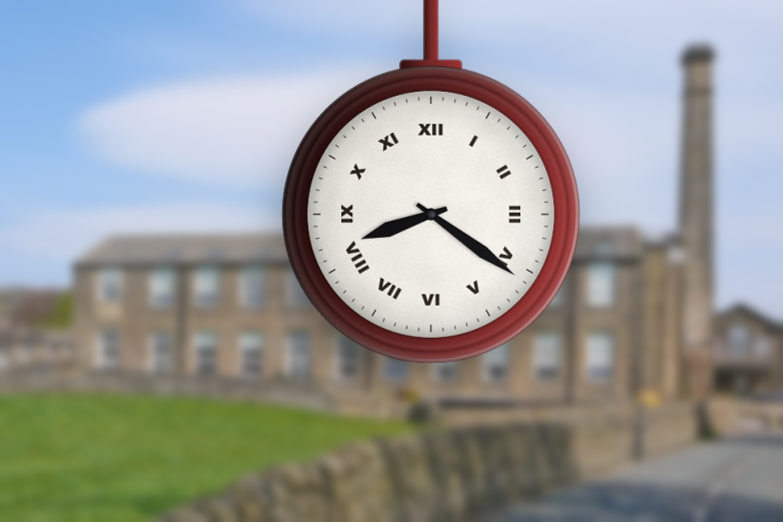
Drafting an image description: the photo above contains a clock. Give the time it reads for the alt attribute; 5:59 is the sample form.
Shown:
8:21
